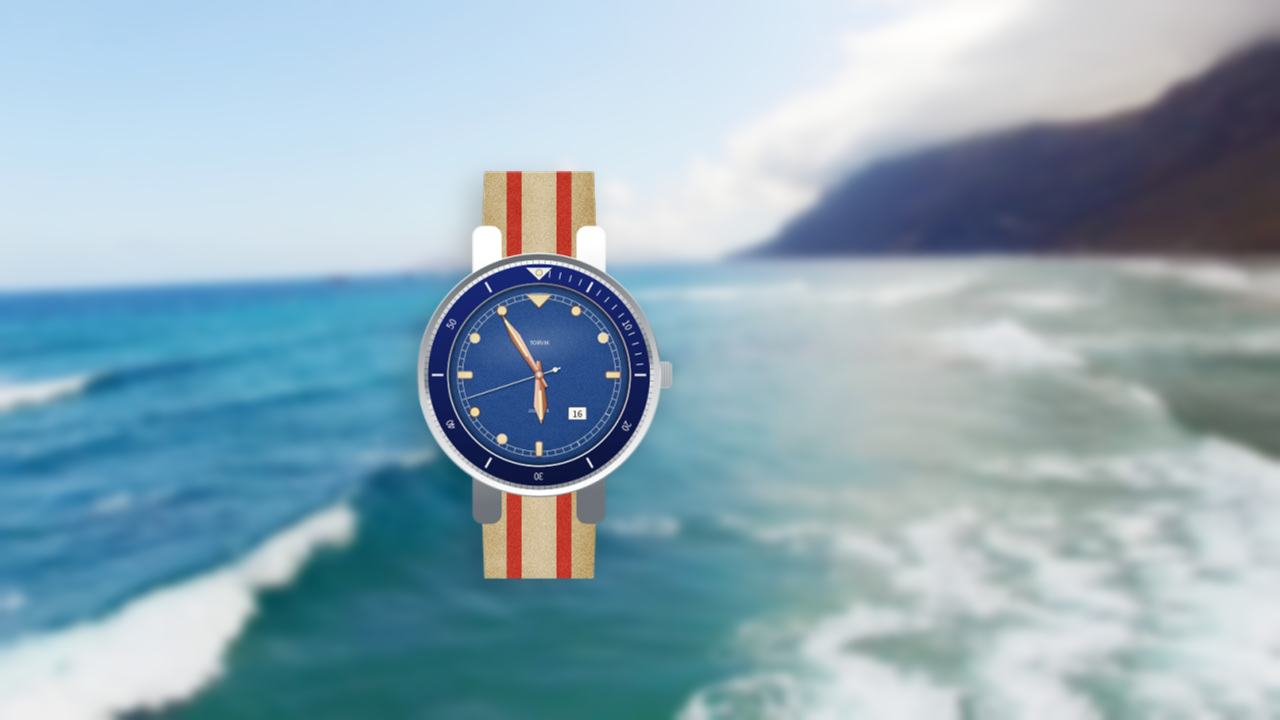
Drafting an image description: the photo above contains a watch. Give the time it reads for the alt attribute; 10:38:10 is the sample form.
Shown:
5:54:42
